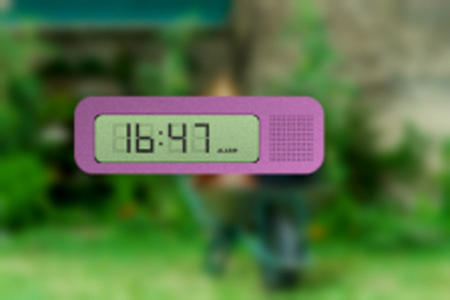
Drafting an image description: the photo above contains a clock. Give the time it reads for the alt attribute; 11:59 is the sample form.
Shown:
16:47
